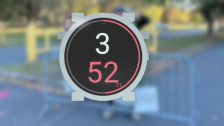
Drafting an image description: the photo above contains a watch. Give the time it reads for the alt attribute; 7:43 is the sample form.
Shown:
3:52
